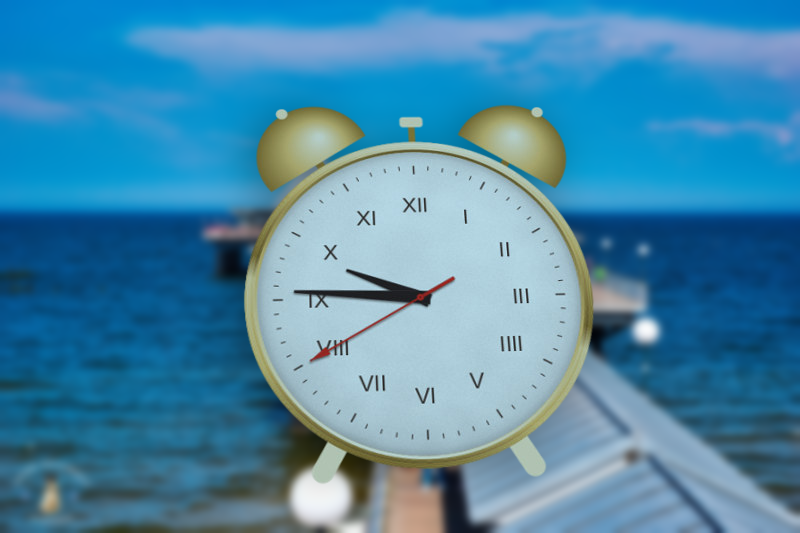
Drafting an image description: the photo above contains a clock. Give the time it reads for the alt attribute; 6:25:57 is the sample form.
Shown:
9:45:40
